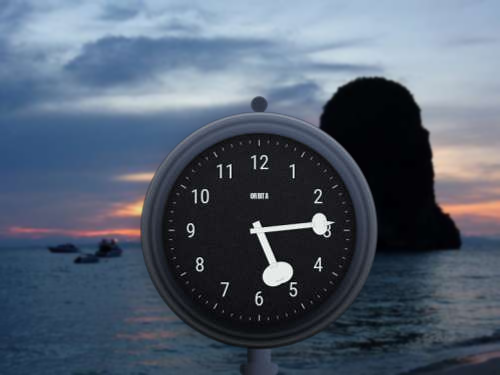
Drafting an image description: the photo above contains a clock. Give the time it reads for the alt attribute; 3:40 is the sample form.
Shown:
5:14
